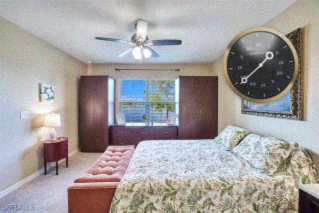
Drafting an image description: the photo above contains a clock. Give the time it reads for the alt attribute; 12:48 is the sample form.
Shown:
1:39
